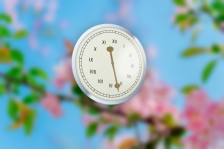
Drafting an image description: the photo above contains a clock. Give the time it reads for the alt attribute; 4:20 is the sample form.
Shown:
11:27
